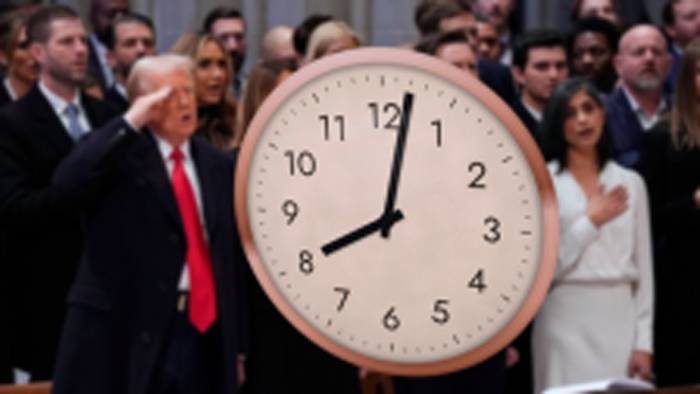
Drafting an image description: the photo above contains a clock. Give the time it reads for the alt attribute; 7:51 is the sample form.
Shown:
8:02
